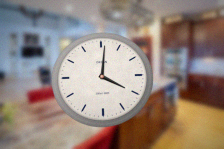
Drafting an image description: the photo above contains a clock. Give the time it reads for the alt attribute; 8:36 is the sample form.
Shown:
4:01
